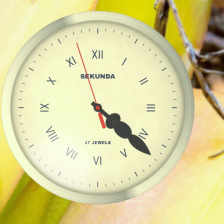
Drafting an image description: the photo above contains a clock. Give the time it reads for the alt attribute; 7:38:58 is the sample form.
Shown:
4:21:57
